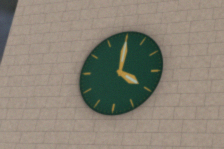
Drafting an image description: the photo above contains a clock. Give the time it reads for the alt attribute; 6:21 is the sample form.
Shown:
4:00
